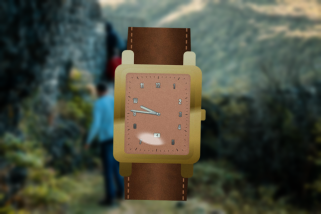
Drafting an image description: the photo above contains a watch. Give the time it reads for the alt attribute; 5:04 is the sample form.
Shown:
9:46
